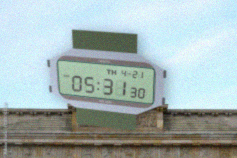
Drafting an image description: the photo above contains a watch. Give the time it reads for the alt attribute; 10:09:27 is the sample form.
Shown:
5:31:30
